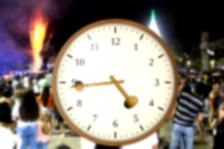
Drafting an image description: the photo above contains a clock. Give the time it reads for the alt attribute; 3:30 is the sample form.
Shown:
4:44
